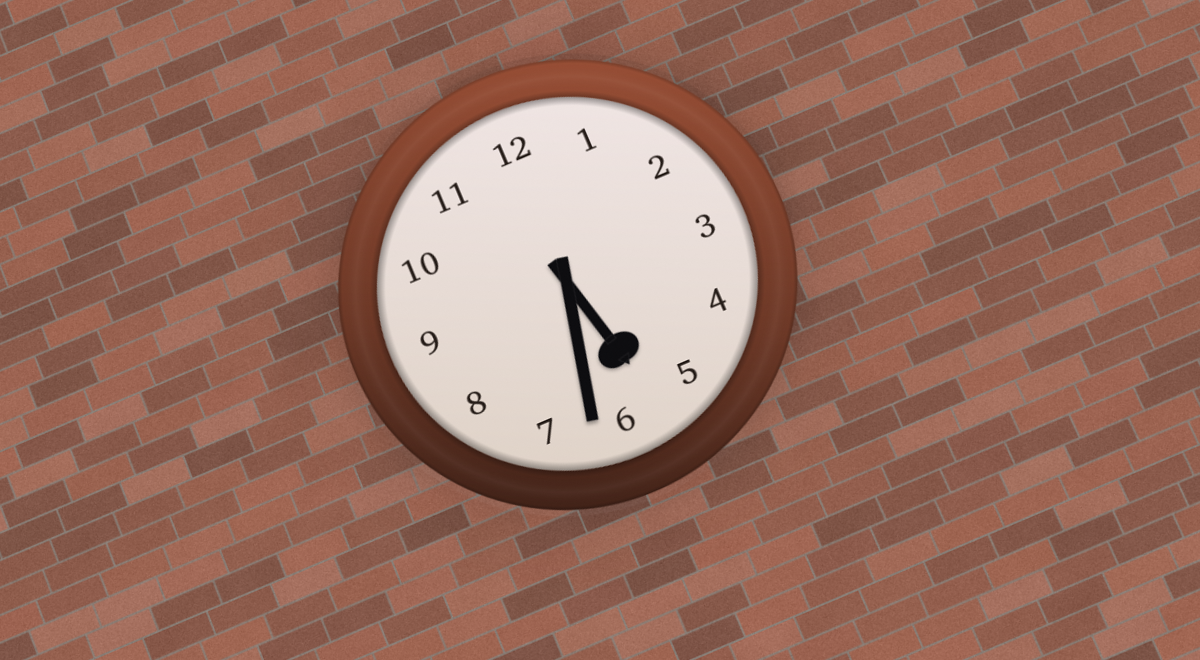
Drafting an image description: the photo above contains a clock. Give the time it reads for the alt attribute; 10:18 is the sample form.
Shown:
5:32
